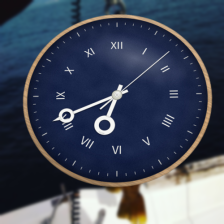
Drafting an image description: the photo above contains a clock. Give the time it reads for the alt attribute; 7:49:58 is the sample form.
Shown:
6:41:08
